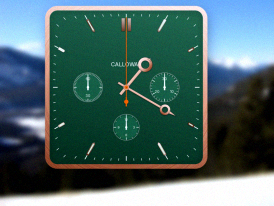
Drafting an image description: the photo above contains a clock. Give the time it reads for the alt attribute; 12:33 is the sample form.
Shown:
1:20
